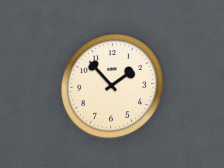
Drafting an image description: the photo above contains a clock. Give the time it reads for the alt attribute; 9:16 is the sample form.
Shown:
1:53
